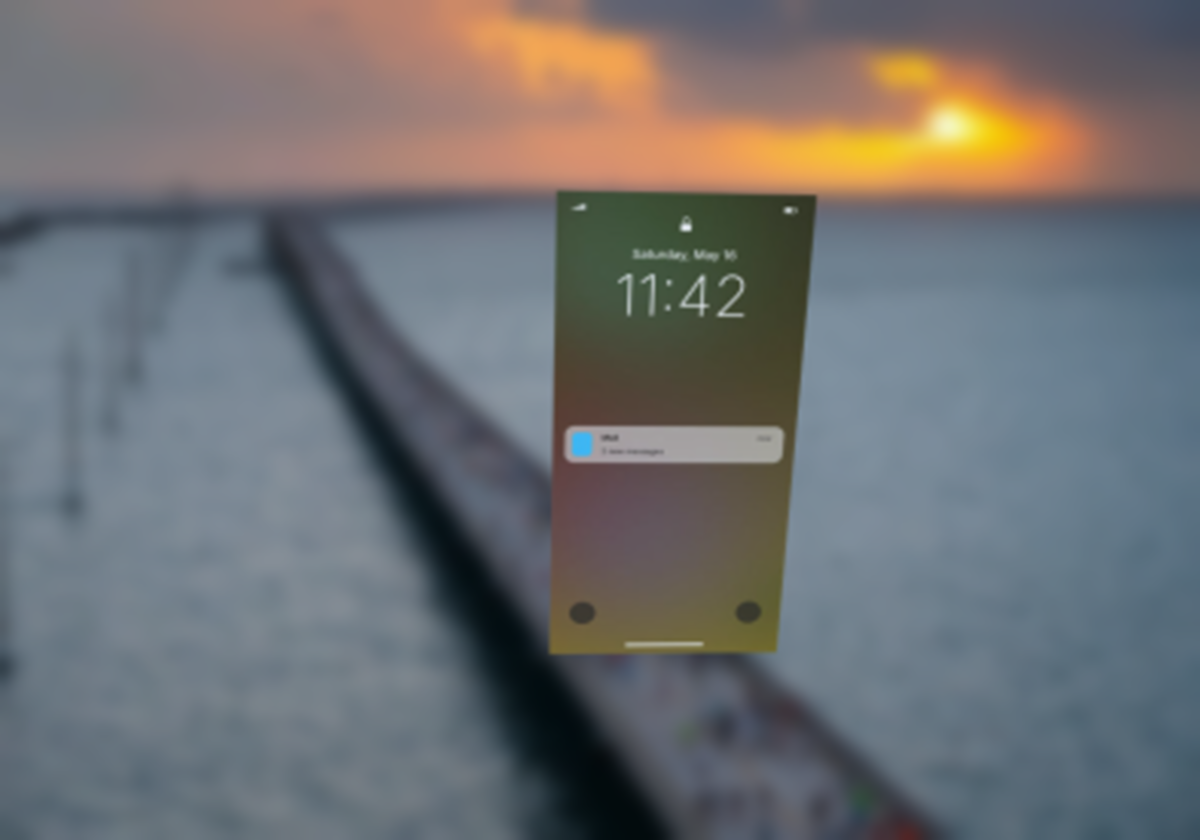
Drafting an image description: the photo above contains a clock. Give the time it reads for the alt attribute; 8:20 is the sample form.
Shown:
11:42
